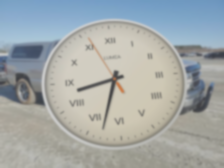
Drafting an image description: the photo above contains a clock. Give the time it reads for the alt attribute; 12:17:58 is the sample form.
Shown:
8:32:56
